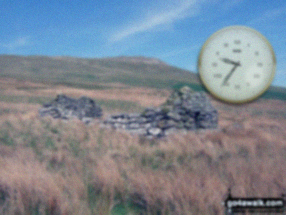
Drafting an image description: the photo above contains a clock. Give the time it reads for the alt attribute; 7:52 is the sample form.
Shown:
9:36
